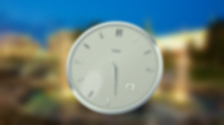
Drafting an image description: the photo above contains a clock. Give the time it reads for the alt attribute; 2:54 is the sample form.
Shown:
5:28
